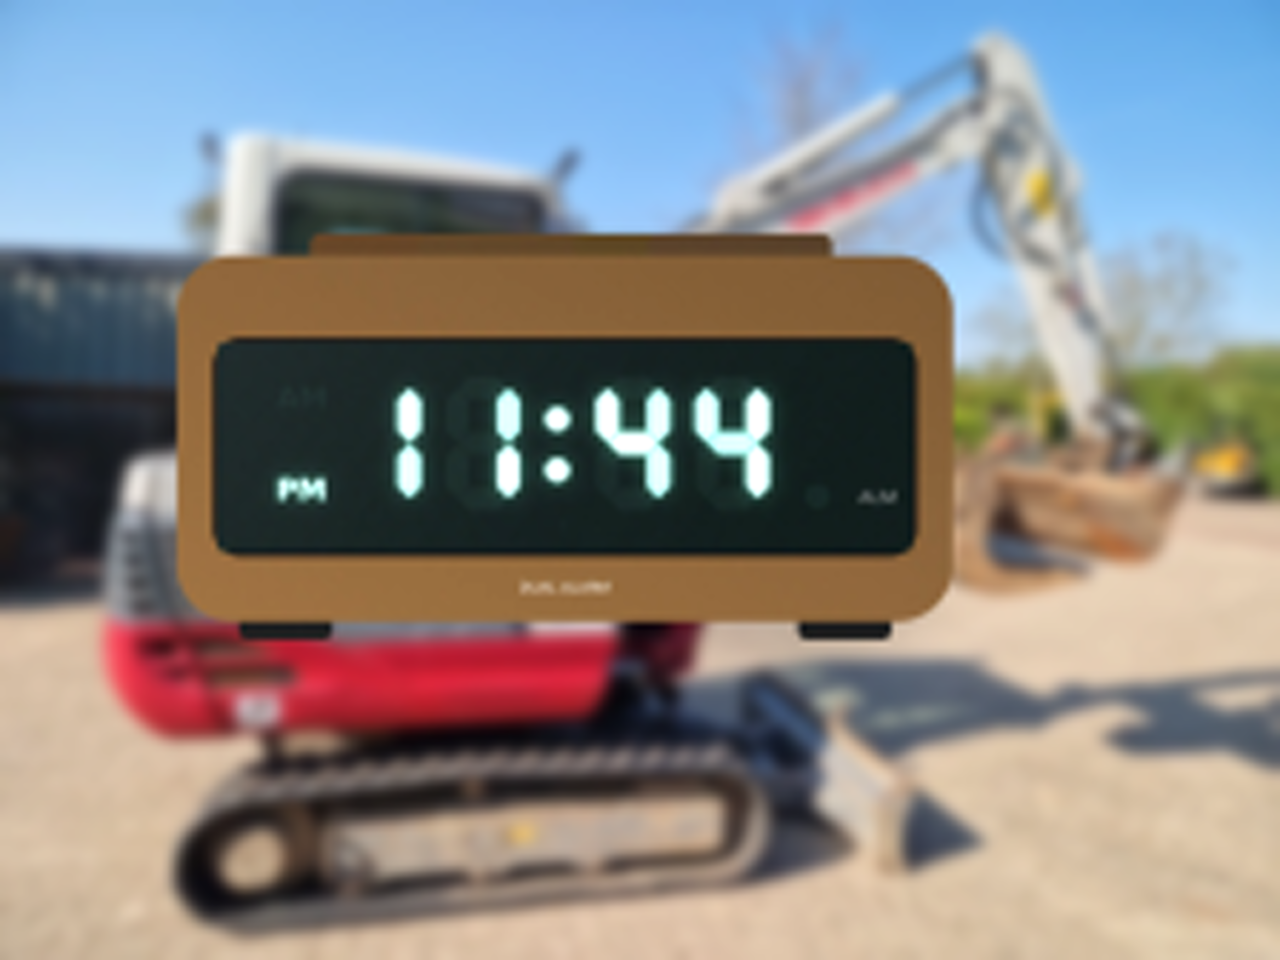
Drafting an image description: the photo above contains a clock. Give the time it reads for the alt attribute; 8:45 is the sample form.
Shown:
11:44
